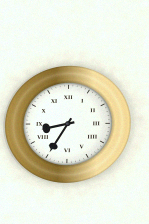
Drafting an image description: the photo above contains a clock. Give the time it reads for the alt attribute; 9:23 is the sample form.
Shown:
8:35
